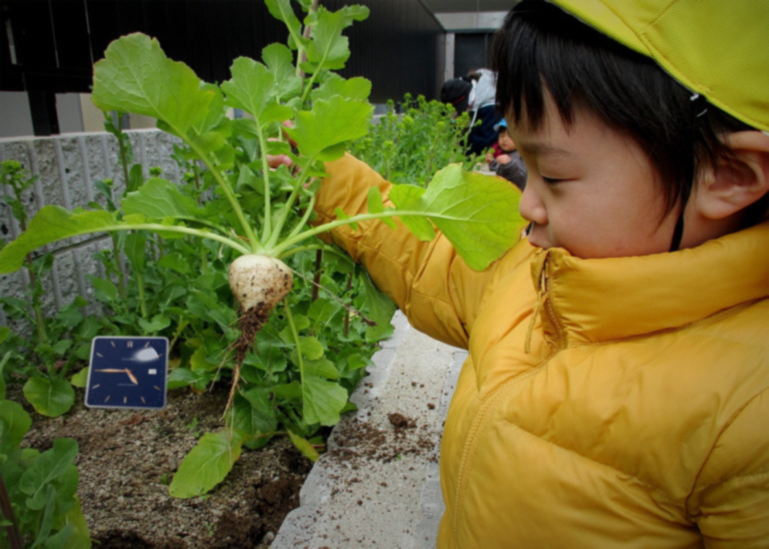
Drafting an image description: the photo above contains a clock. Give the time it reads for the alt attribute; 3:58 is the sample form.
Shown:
4:45
